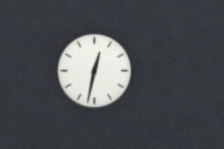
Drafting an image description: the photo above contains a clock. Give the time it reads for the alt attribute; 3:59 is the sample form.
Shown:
12:32
